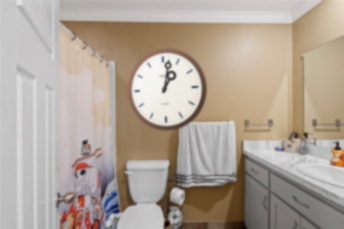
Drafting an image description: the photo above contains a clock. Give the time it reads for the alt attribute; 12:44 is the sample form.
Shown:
1:02
